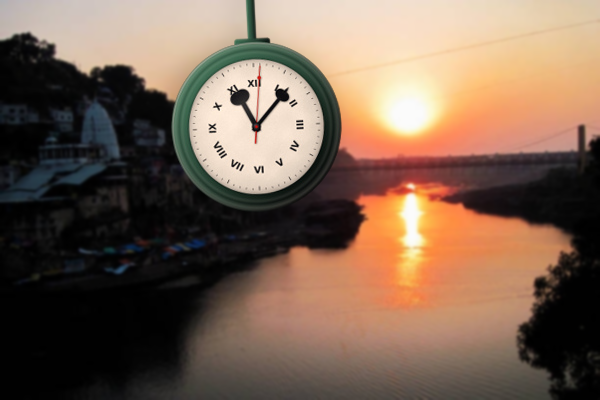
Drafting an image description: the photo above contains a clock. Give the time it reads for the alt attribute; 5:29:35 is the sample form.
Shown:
11:07:01
